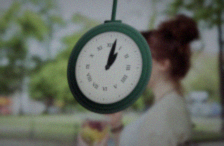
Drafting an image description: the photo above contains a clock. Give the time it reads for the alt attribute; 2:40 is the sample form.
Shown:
1:02
